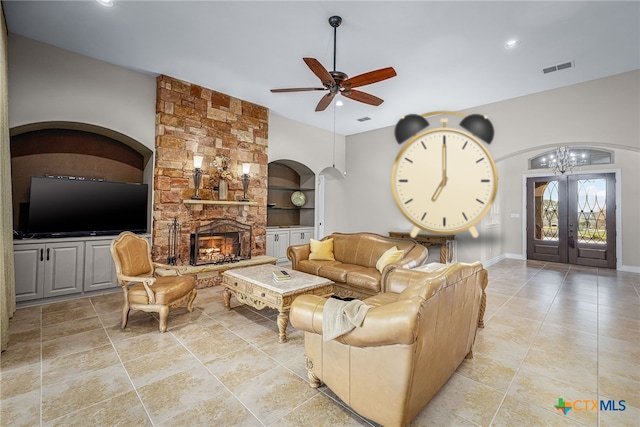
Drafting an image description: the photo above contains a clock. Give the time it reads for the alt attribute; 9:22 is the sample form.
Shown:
7:00
